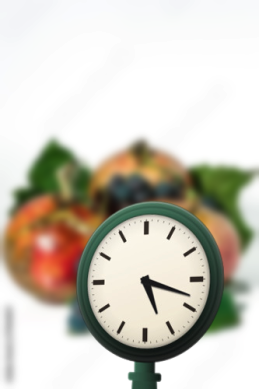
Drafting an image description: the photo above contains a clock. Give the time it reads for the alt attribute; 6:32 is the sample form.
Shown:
5:18
